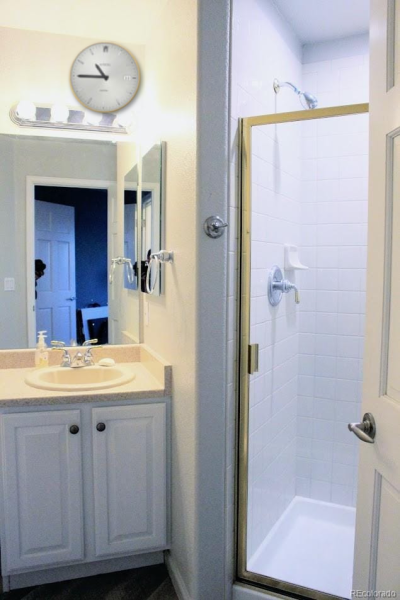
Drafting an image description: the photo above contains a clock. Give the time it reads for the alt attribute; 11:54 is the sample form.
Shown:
10:45
